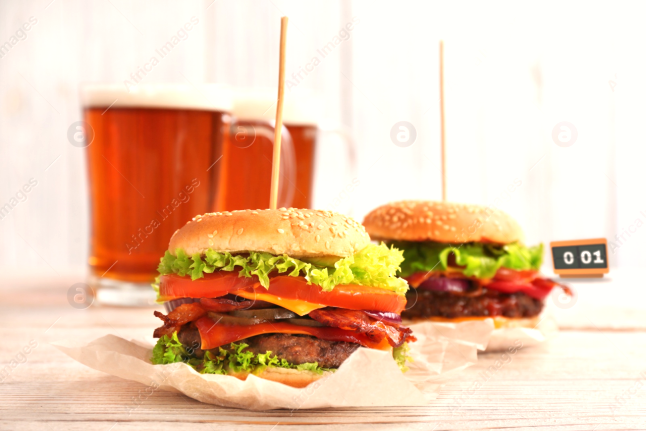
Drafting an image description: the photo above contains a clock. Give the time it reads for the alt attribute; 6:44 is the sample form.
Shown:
0:01
